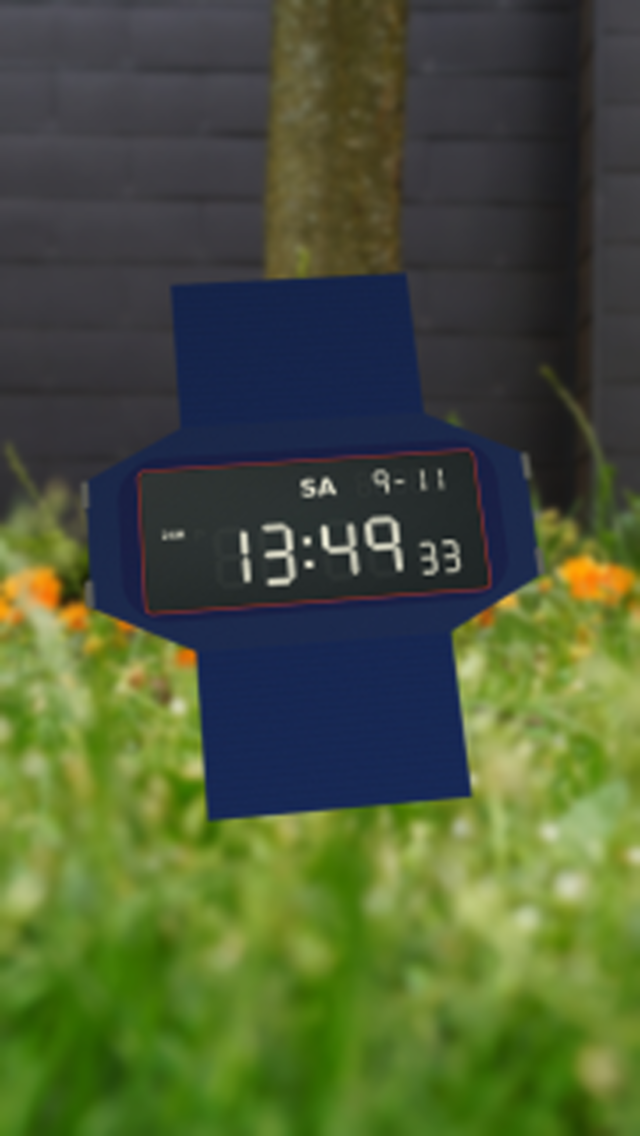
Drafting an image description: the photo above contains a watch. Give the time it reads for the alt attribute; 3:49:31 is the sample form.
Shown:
13:49:33
